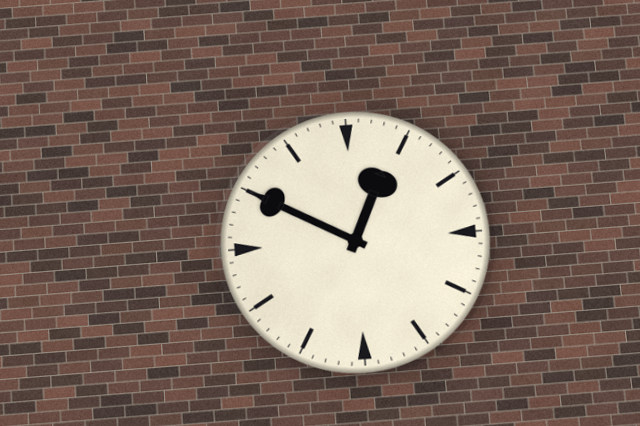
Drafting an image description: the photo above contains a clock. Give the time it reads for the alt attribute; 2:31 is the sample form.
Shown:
12:50
